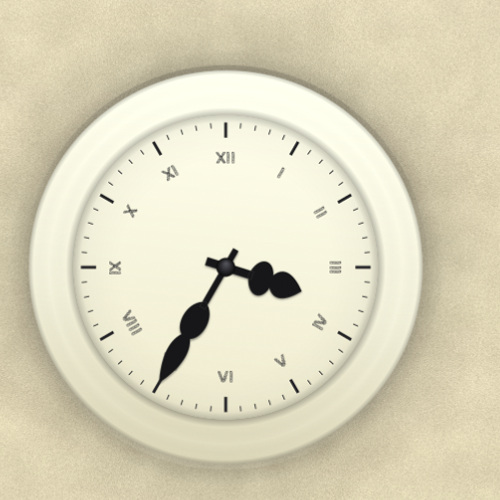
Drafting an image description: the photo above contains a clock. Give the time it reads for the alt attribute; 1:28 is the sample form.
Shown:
3:35
